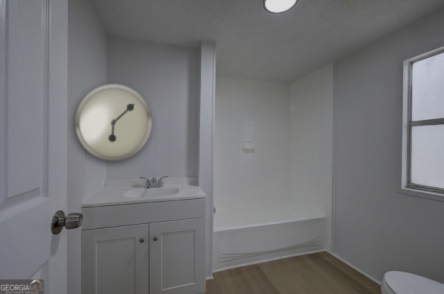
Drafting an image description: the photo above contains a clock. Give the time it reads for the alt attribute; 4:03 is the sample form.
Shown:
6:08
